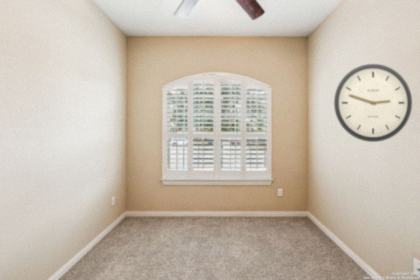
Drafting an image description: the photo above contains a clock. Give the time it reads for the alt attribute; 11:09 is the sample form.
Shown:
2:48
